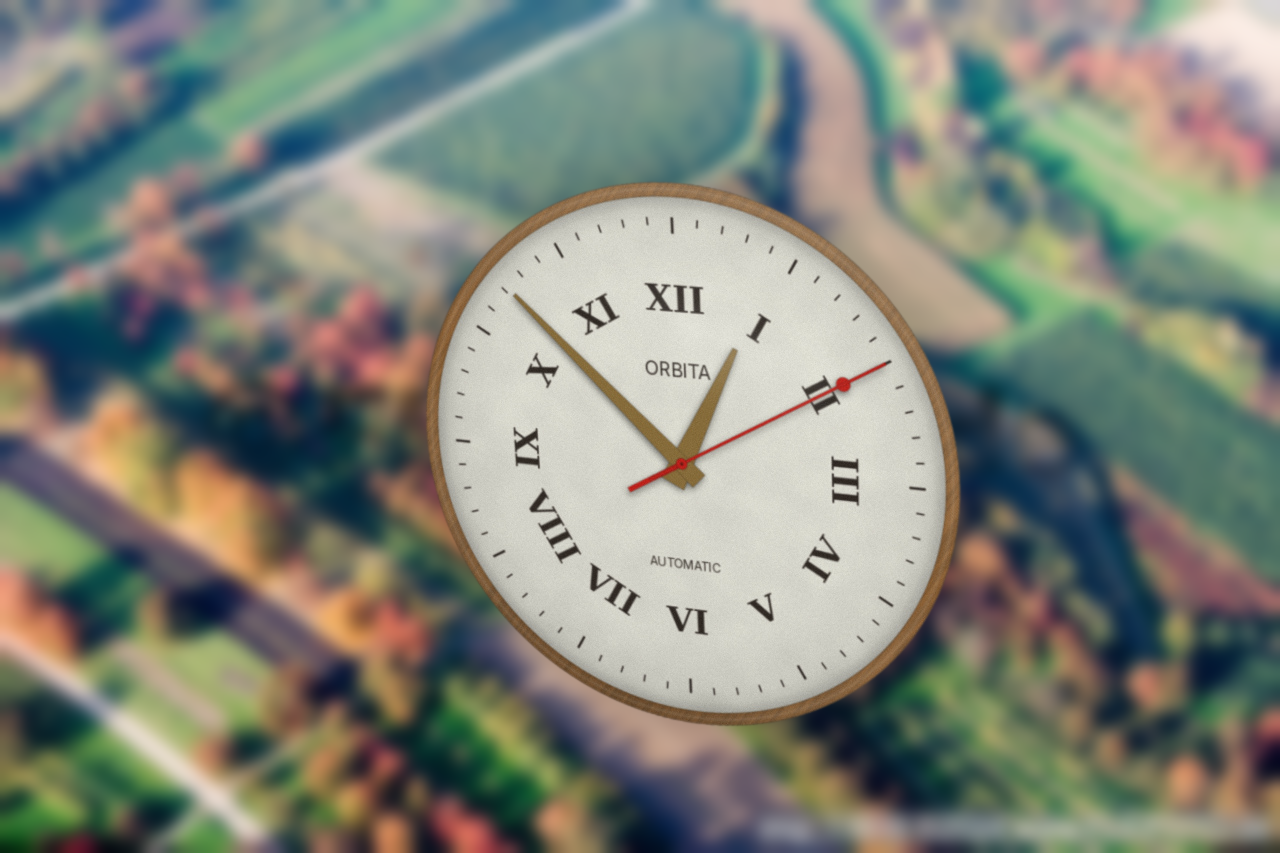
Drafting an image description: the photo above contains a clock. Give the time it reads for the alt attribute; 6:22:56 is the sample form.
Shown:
12:52:10
